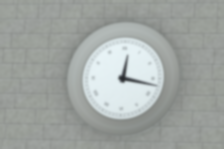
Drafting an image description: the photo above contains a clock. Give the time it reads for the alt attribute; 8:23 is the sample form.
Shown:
12:17
